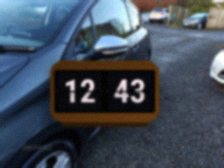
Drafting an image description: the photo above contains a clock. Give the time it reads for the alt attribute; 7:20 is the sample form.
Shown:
12:43
